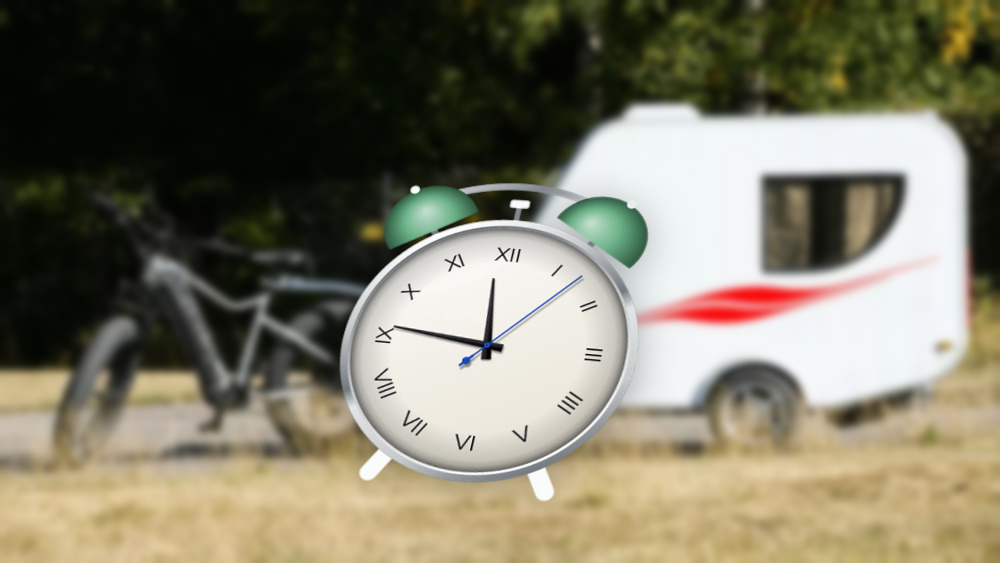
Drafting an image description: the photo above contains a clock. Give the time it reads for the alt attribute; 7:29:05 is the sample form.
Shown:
11:46:07
